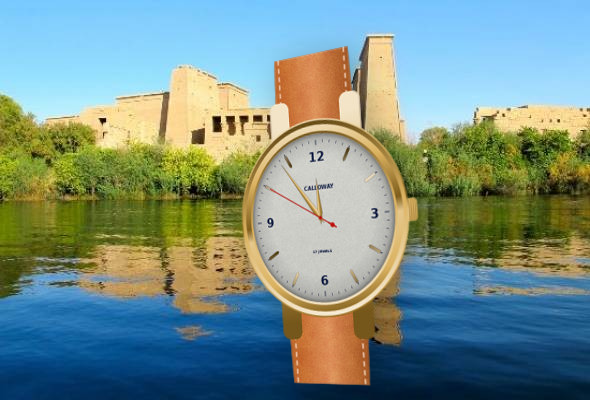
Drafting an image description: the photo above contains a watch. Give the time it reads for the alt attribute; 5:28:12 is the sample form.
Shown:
11:53:50
